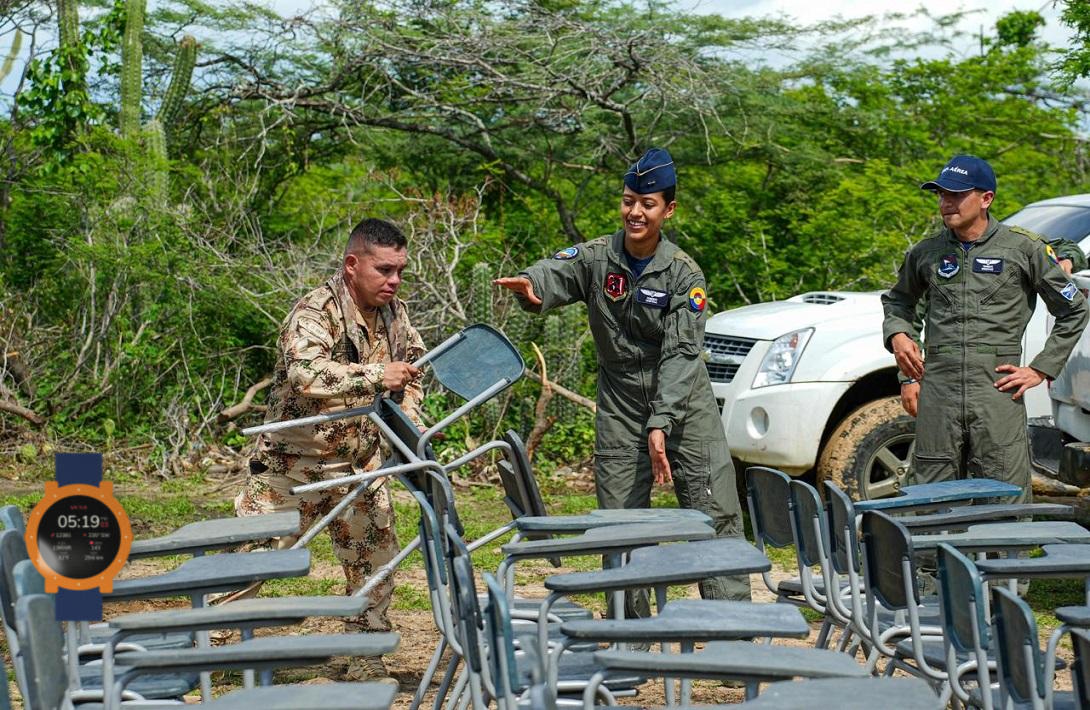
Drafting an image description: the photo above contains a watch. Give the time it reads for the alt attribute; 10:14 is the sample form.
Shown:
5:19
